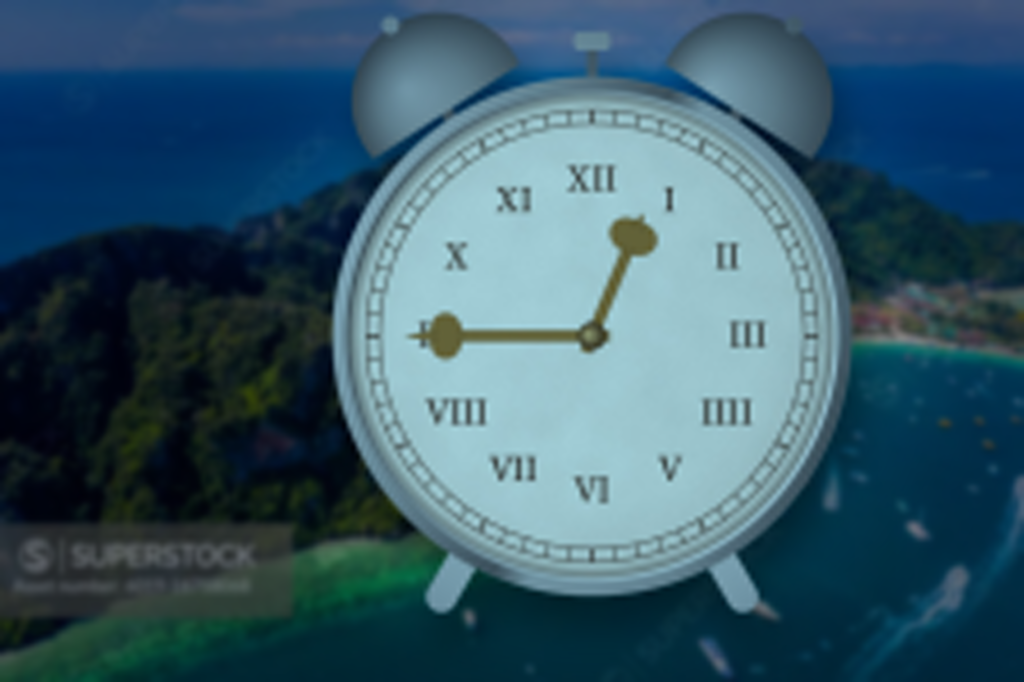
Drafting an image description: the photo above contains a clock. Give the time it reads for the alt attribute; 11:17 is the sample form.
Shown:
12:45
